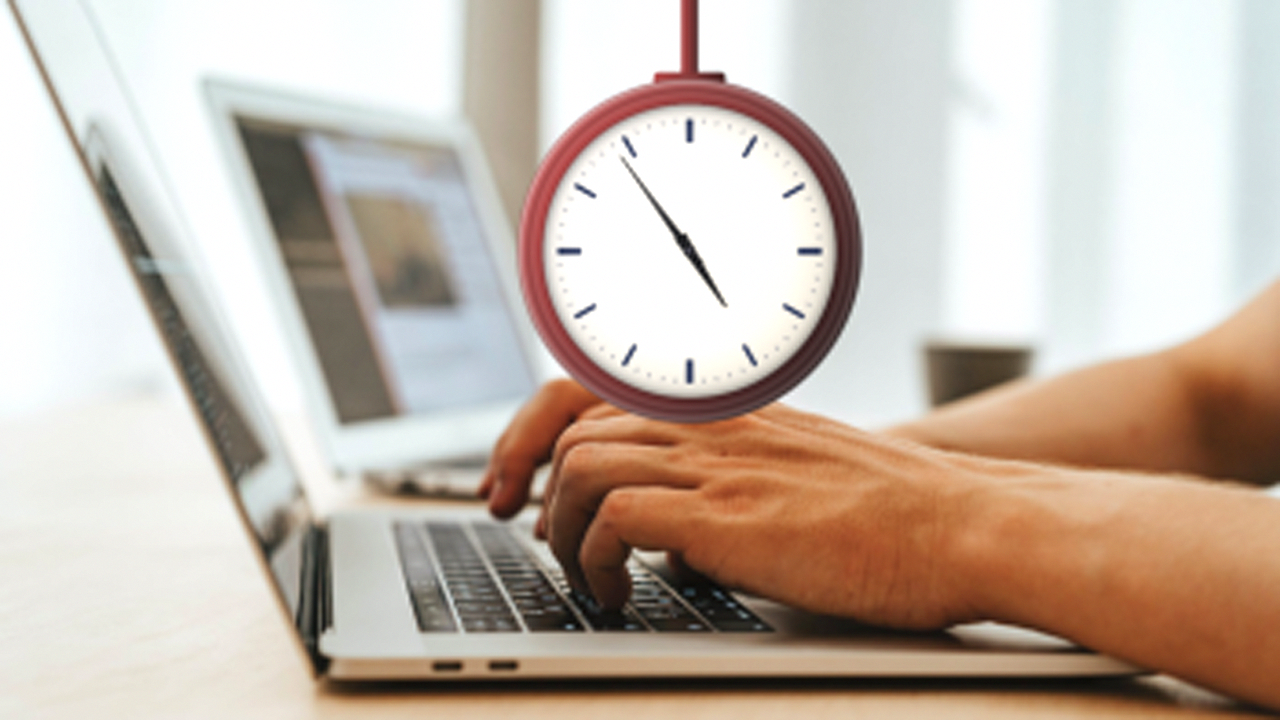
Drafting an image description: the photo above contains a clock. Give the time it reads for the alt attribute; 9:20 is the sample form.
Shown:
4:54
